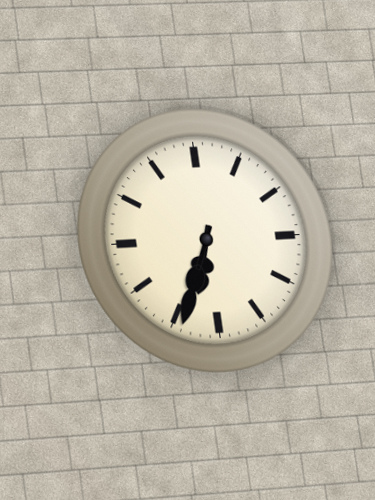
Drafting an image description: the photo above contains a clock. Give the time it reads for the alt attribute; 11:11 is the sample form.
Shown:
6:34
